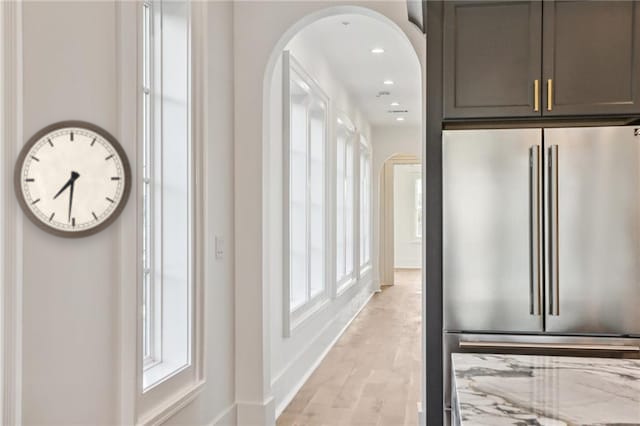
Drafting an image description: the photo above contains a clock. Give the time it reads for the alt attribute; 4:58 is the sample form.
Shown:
7:31
